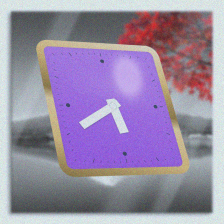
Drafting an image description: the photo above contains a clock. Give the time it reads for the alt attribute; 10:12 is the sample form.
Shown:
5:40
